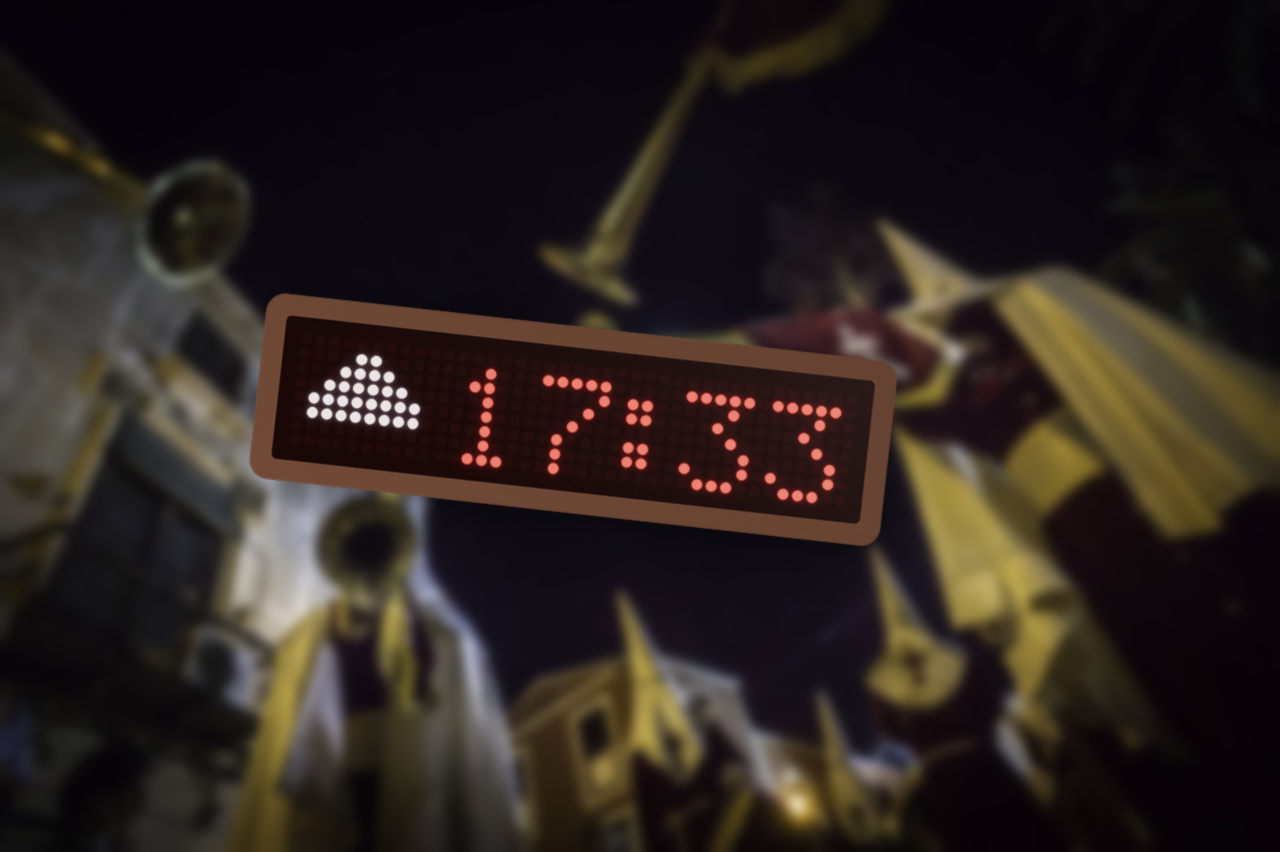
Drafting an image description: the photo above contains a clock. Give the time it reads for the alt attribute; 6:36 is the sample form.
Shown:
17:33
